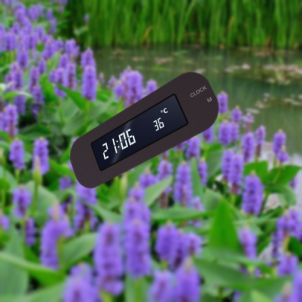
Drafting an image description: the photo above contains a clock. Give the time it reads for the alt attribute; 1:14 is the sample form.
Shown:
21:06
